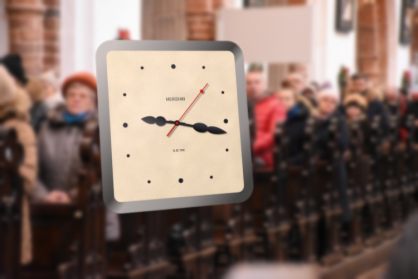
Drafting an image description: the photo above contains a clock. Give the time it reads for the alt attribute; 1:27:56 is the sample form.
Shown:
9:17:07
